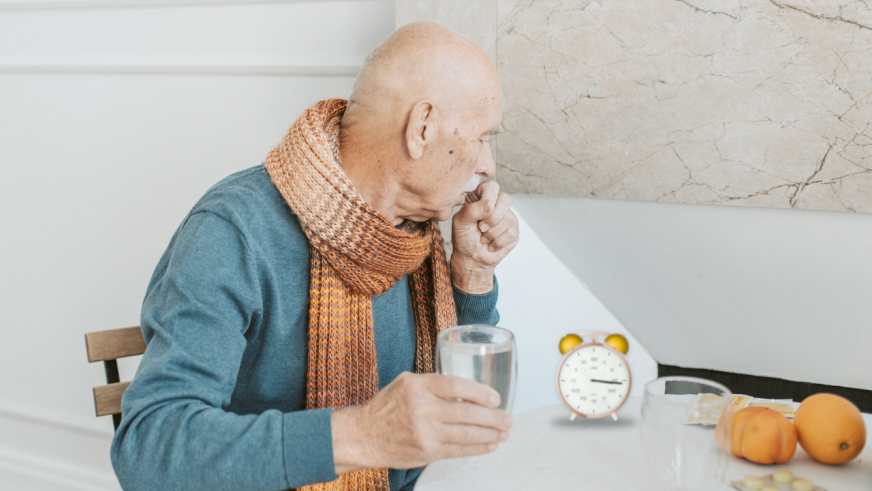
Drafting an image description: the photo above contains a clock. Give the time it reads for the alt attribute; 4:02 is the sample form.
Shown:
3:16
